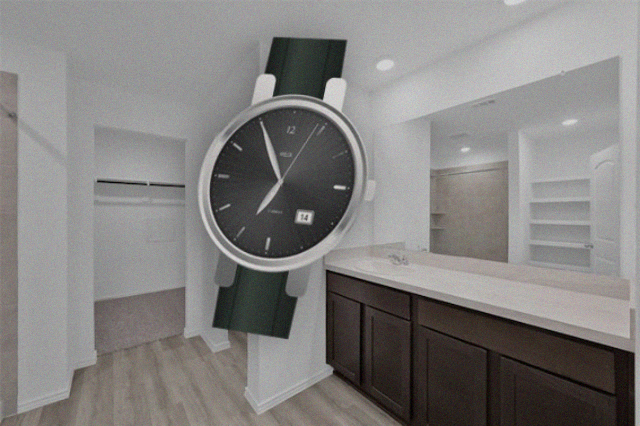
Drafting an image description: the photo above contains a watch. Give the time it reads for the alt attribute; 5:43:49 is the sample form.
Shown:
6:55:04
